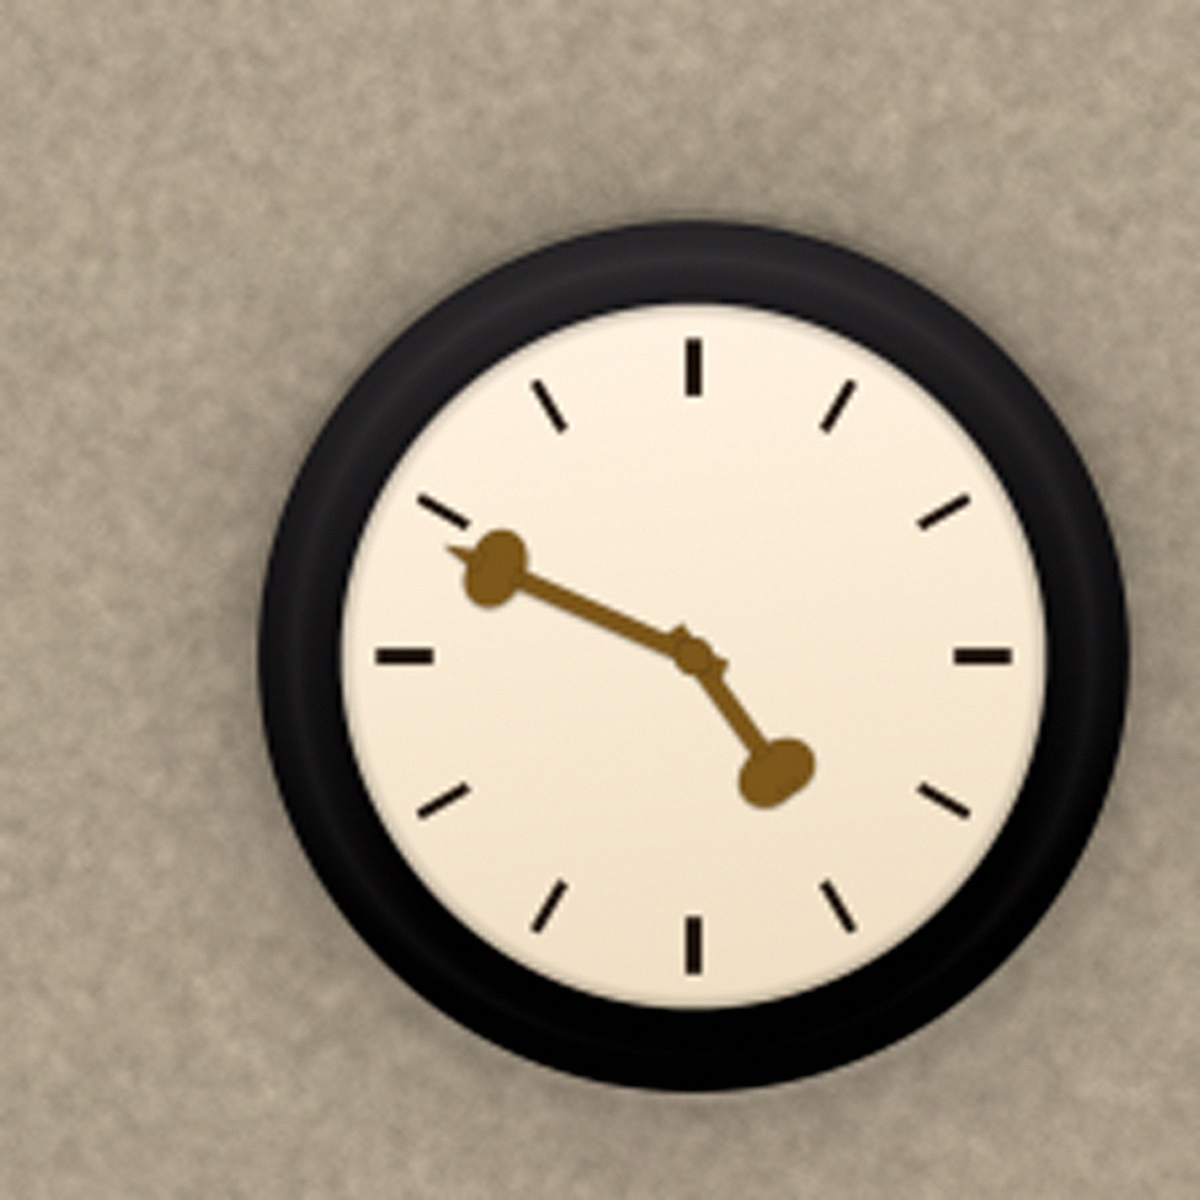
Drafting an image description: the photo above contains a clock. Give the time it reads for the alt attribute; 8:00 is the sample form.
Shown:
4:49
